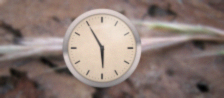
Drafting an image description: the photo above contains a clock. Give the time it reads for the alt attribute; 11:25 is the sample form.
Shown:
5:55
